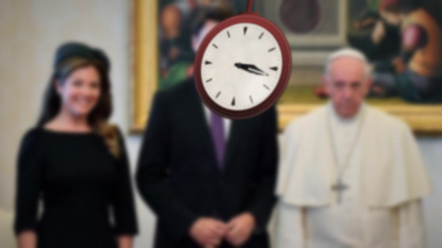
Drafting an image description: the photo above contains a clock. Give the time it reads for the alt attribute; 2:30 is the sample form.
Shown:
3:17
